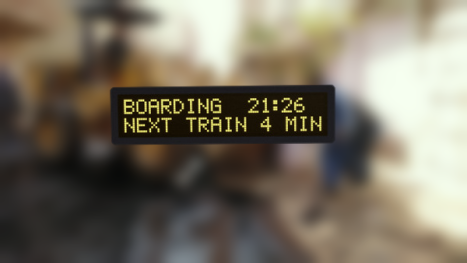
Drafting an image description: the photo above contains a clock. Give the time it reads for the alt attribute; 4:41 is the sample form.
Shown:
21:26
